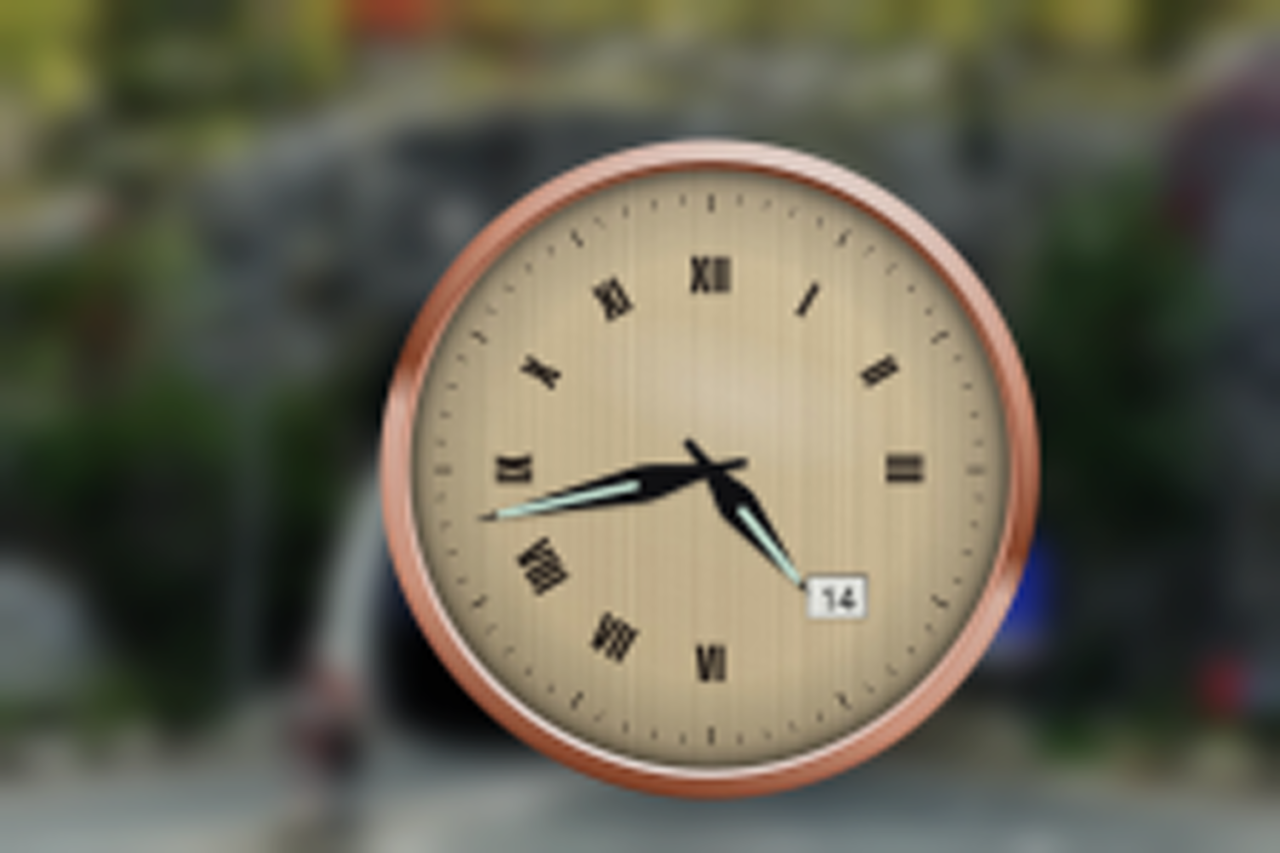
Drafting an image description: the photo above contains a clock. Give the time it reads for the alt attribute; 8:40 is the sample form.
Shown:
4:43
